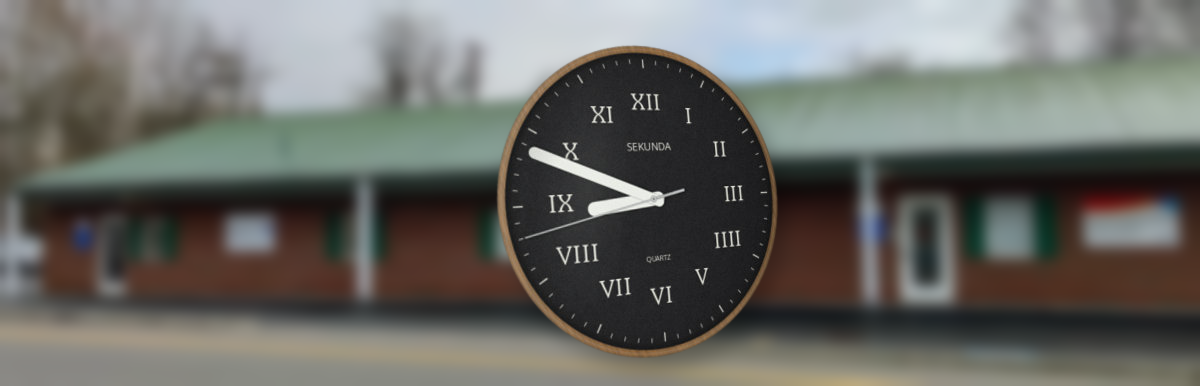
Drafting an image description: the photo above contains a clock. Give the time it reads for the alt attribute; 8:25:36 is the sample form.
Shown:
8:48:43
